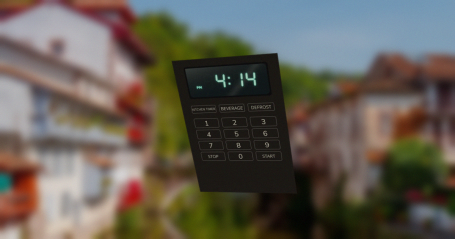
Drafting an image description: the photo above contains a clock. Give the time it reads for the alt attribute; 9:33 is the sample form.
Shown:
4:14
